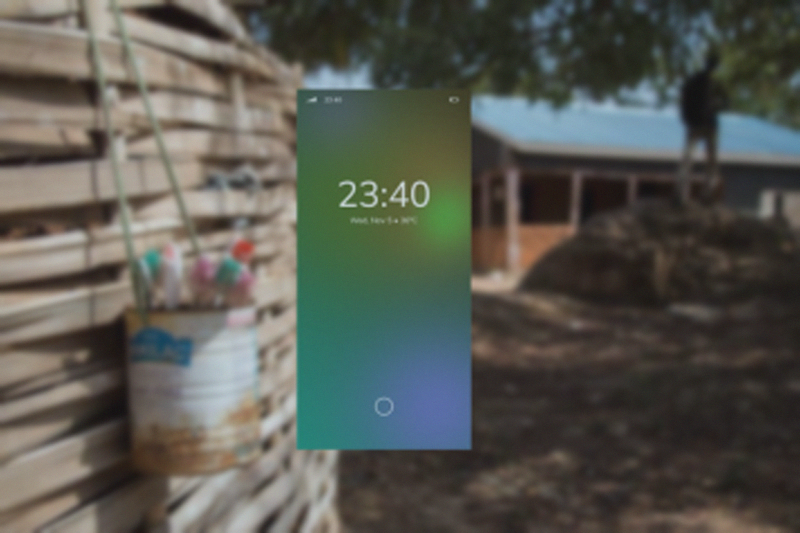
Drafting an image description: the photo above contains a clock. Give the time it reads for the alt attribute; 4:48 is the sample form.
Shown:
23:40
